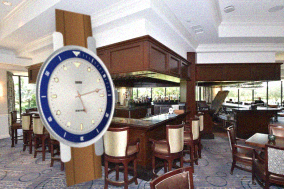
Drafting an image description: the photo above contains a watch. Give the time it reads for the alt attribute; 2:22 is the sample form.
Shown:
5:13
